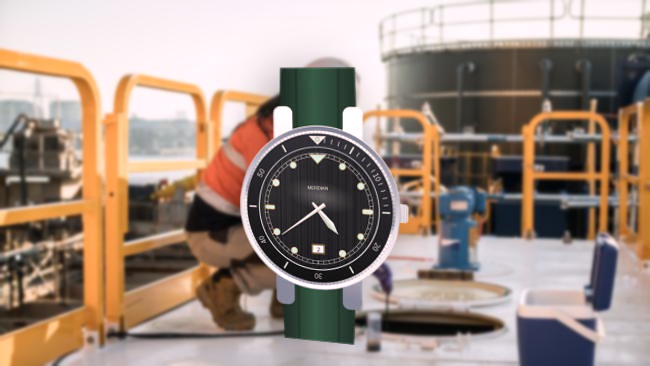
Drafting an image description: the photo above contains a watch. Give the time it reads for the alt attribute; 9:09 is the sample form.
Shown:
4:39
